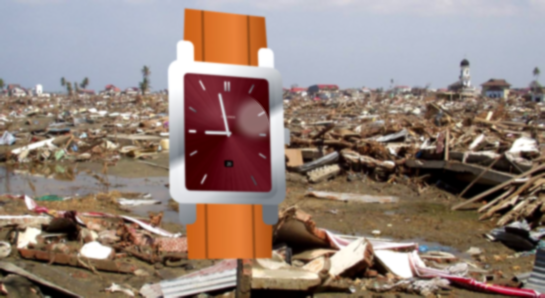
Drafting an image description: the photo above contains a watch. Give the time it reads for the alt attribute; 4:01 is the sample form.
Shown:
8:58
